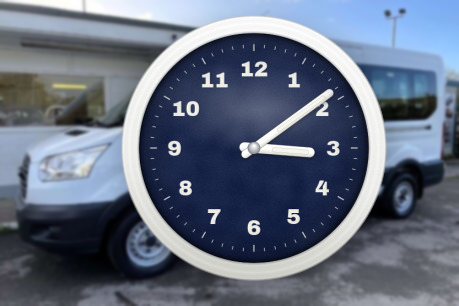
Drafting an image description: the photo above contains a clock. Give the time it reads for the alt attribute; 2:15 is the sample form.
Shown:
3:09
